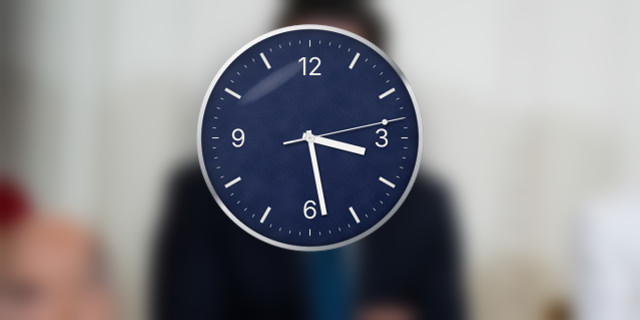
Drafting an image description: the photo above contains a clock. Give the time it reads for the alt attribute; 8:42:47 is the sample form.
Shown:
3:28:13
